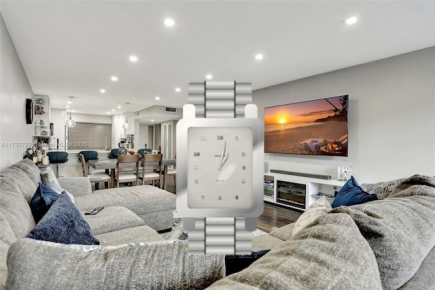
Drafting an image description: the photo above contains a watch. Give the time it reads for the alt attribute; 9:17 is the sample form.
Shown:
1:02
